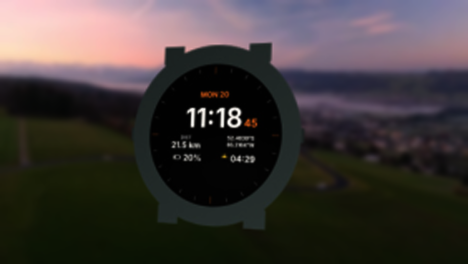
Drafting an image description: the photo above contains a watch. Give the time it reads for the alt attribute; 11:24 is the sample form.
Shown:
11:18
